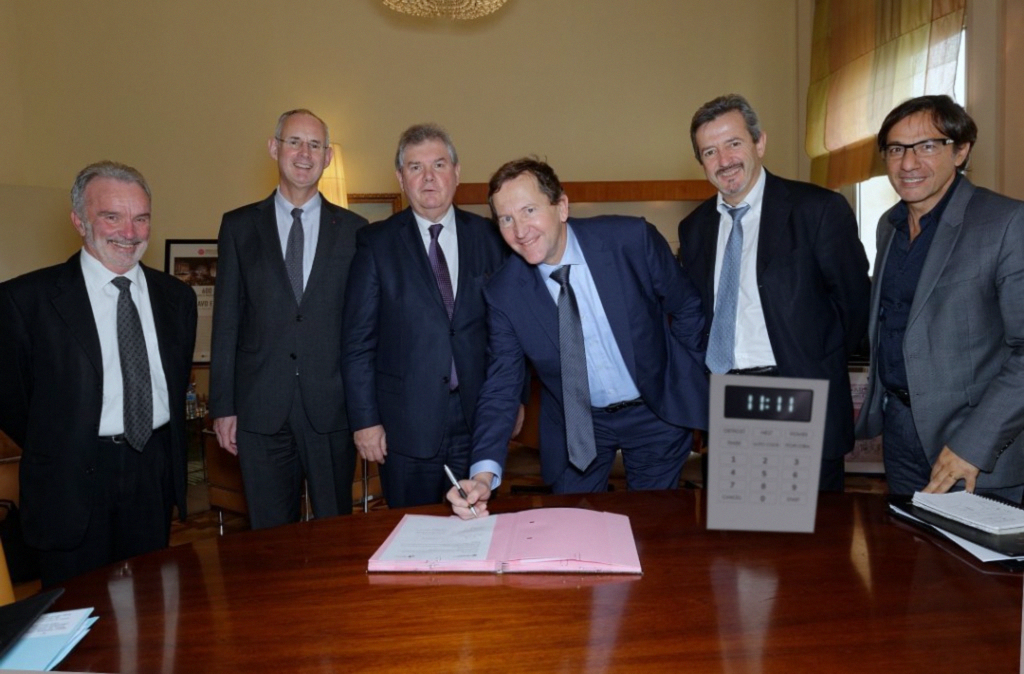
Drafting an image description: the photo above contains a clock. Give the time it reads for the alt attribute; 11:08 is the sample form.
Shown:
11:11
